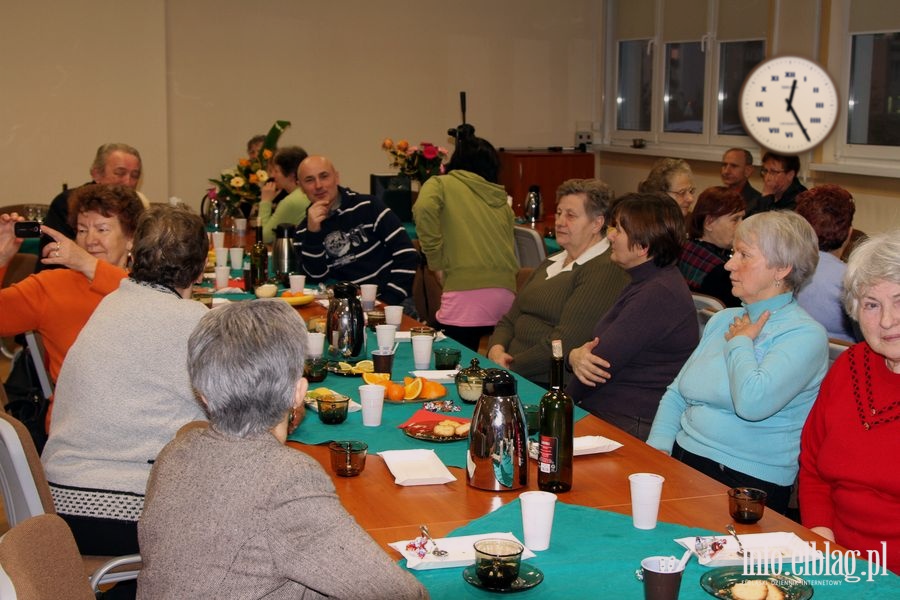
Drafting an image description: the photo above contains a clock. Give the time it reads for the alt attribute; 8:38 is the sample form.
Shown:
12:25
